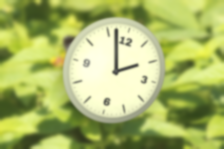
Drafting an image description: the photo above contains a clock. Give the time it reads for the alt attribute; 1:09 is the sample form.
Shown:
1:57
